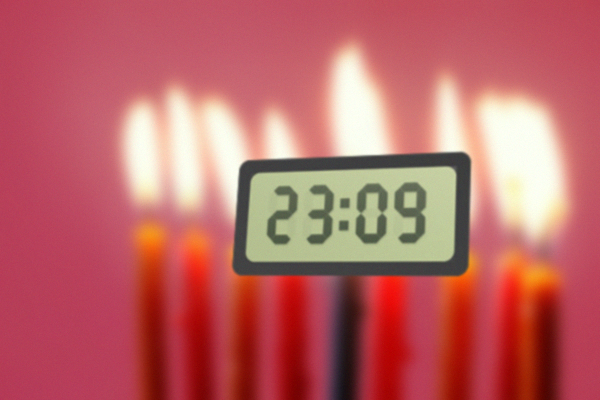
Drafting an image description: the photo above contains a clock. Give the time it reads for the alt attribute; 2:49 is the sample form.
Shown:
23:09
